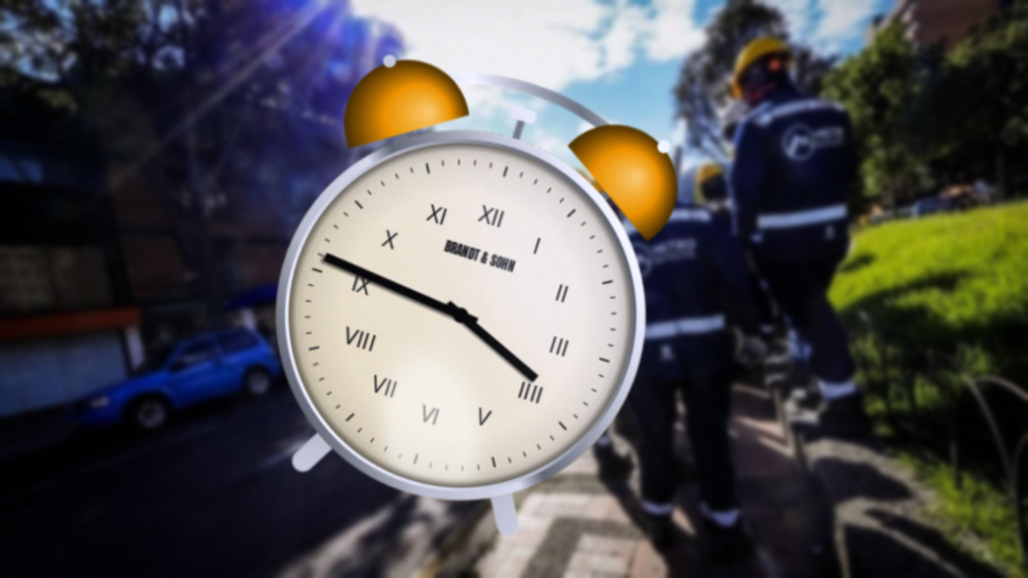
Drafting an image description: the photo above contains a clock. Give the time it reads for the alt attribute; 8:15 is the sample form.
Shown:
3:46
